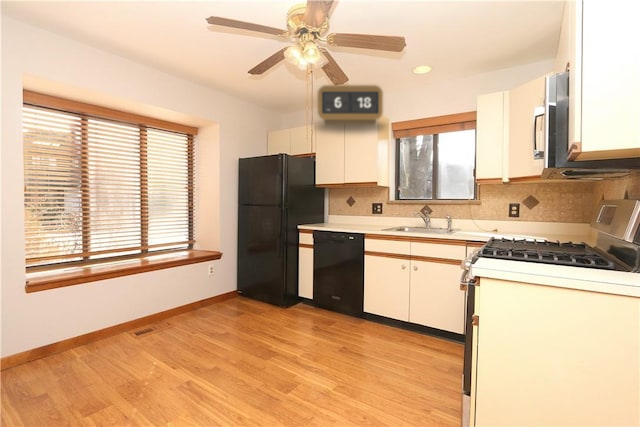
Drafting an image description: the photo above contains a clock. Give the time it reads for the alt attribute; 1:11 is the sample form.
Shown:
6:18
